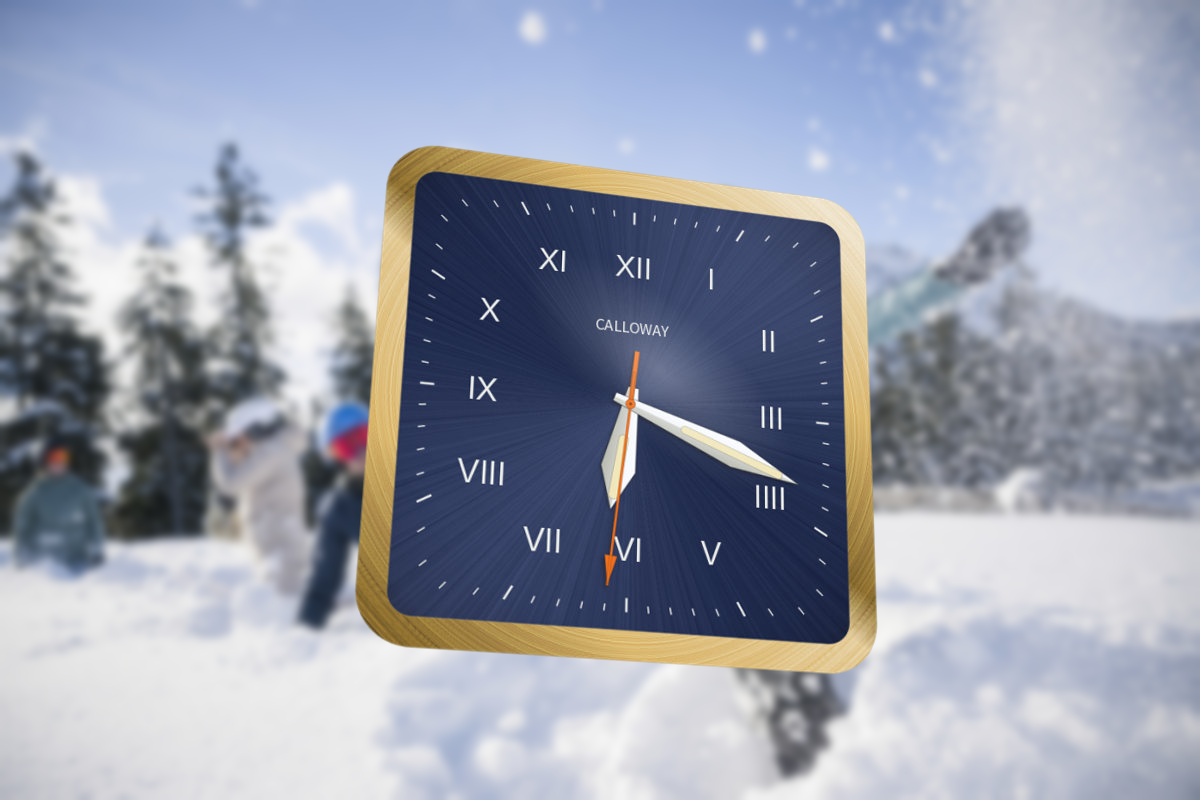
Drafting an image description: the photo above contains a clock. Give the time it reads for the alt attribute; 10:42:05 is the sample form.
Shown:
6:18:31
